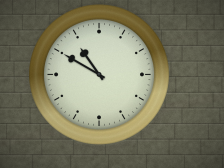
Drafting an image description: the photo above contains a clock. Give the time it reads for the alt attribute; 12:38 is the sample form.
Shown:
10:50
